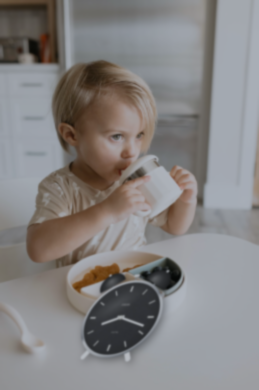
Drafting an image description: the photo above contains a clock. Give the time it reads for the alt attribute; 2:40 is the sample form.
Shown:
8:18
